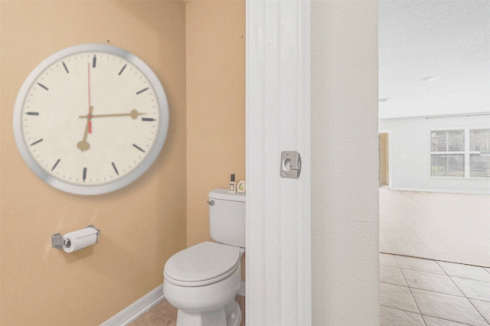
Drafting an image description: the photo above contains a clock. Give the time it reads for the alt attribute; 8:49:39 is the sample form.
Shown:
6:13:59
